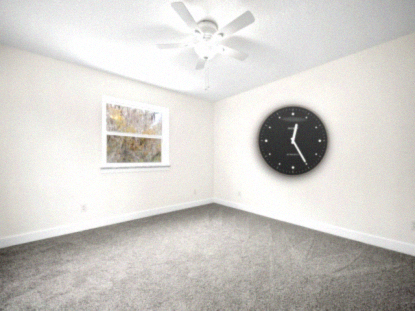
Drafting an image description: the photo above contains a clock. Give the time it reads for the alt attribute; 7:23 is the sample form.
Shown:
12:25
